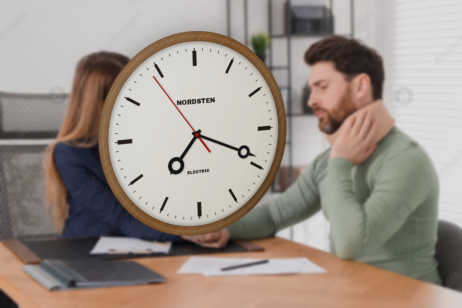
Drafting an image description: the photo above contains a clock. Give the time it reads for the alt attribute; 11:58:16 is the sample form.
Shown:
7:18:54
